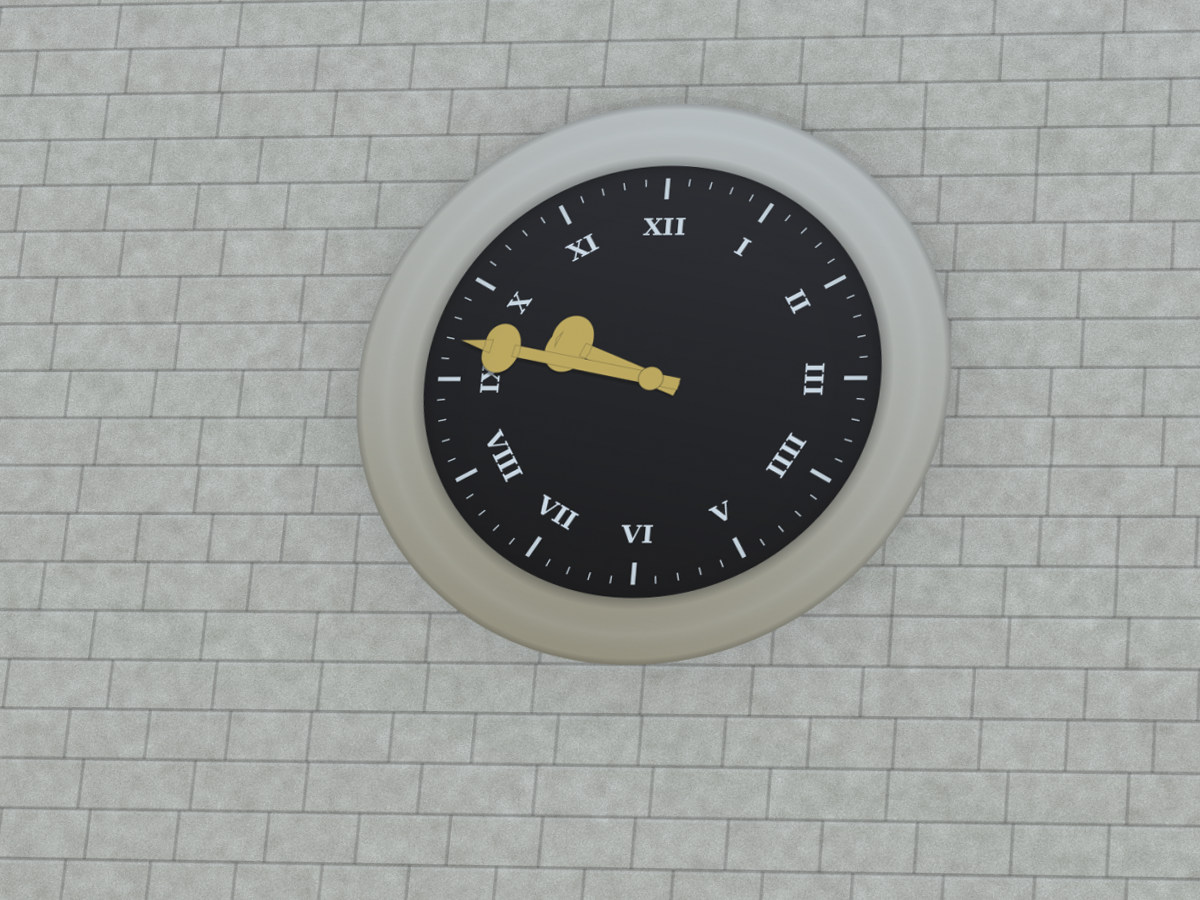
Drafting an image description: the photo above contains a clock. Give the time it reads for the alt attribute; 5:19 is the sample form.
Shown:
9:47
